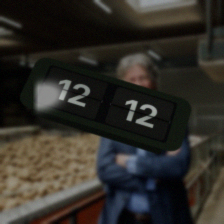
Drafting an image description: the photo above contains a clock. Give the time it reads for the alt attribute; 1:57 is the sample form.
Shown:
12:12
